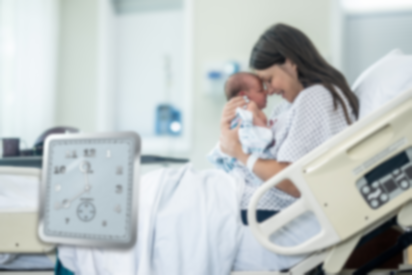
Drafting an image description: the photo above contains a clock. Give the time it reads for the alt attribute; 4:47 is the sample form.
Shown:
11:39
